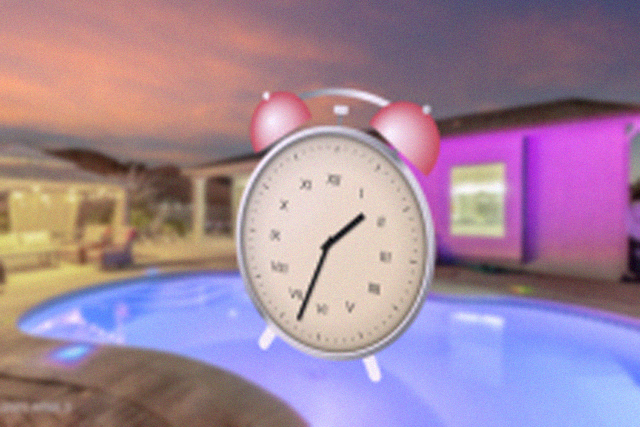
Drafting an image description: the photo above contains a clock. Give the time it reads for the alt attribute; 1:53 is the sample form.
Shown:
1:33
